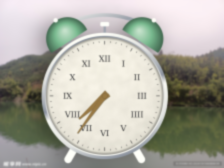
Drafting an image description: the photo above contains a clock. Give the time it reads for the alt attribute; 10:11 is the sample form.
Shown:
7:36
